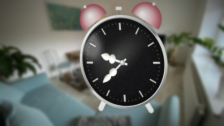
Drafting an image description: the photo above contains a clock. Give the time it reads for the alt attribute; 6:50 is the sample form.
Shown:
9:38
